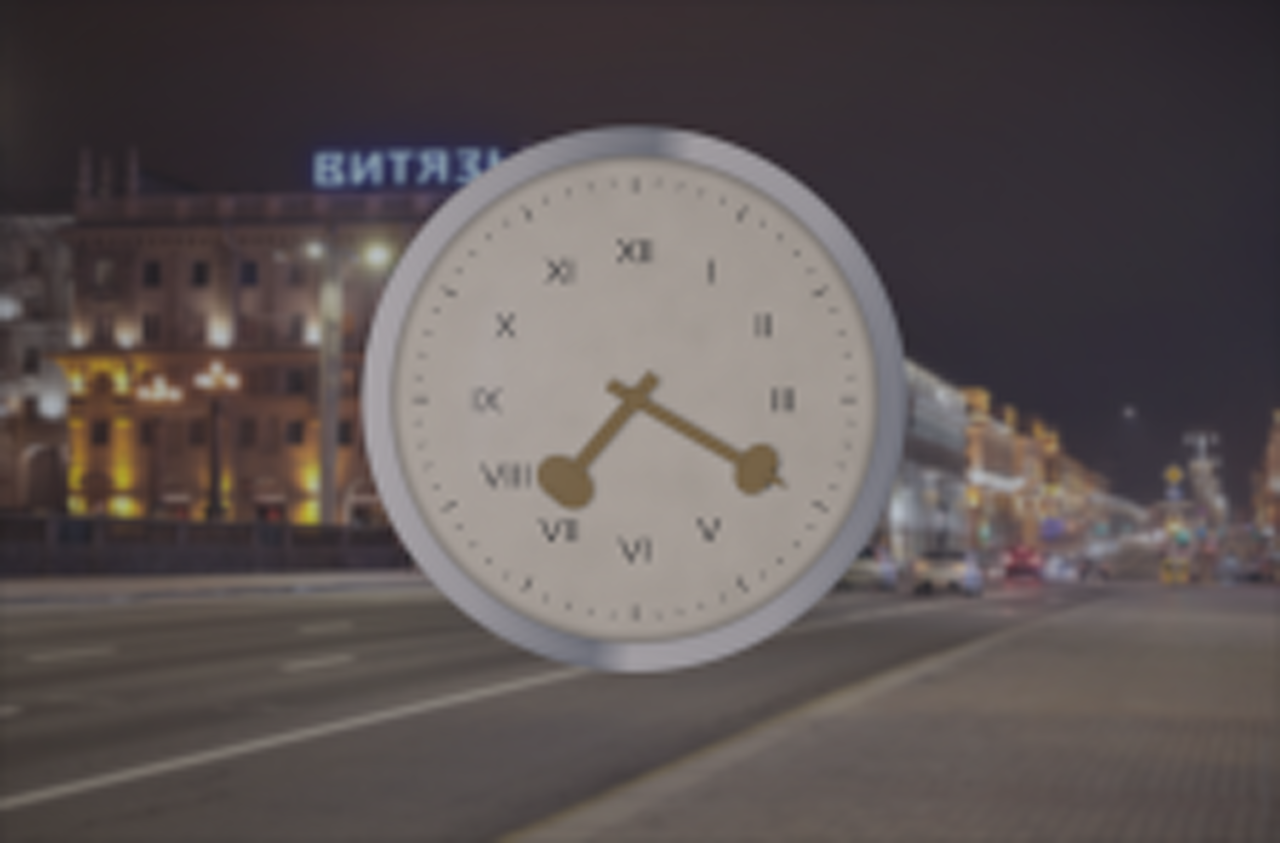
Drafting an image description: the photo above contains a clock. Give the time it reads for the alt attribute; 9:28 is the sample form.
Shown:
7:20
